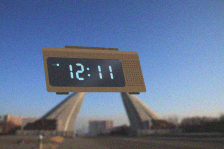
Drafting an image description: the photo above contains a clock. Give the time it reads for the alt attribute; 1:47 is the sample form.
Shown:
12:11
